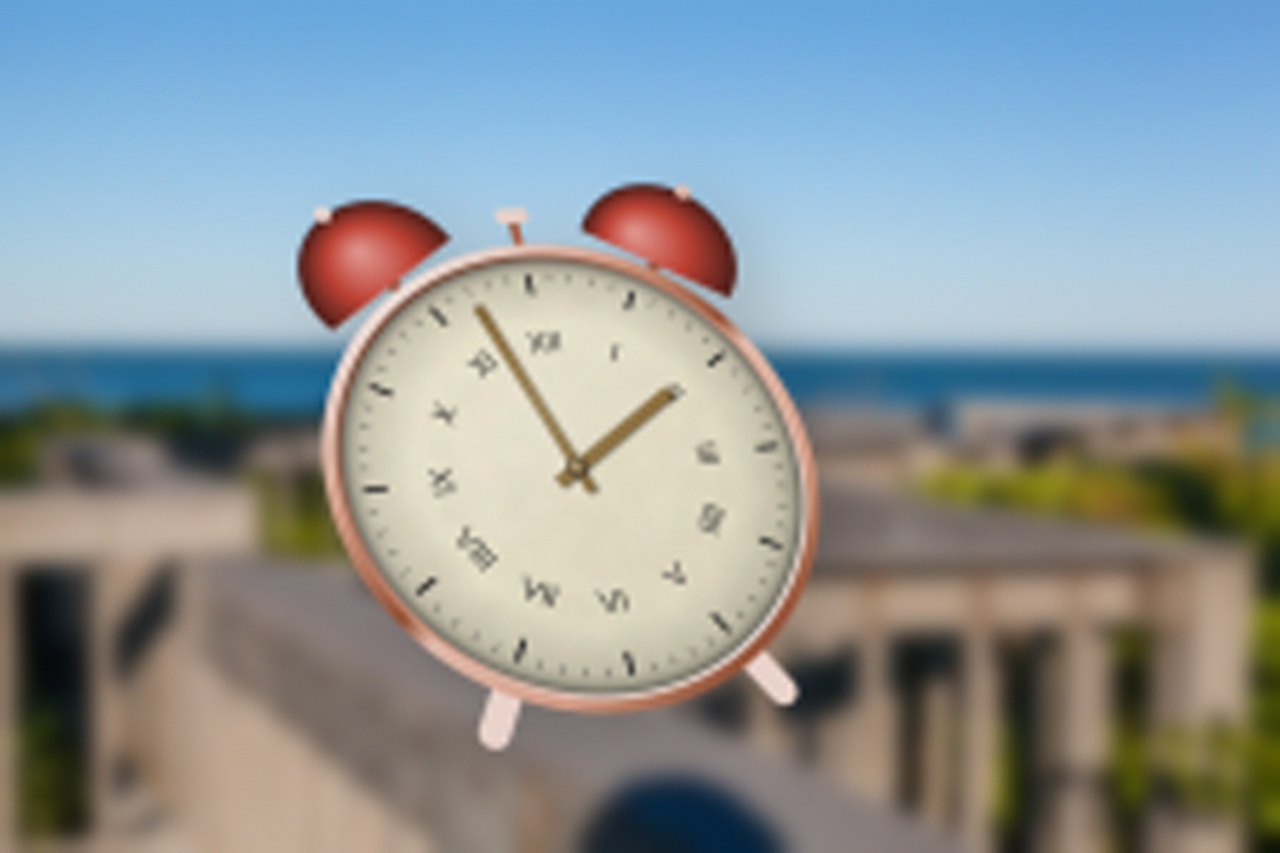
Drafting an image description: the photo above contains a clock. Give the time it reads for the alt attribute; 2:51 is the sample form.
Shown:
1:57
